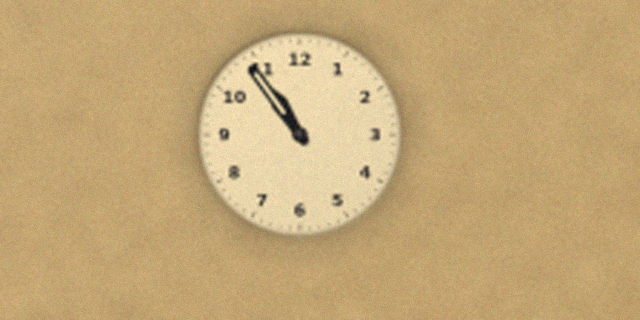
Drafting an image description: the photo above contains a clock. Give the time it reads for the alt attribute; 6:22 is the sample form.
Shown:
10:54
